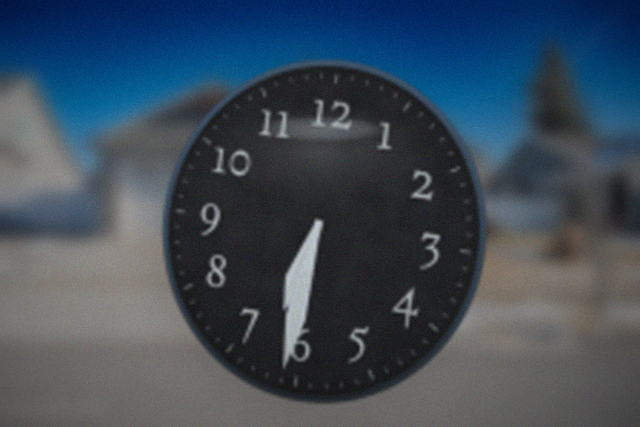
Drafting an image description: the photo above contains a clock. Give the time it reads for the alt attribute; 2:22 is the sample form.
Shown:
6:31
